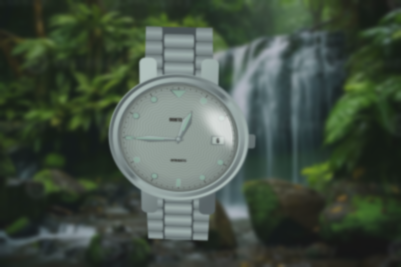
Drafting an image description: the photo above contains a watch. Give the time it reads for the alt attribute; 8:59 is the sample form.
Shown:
12:45
